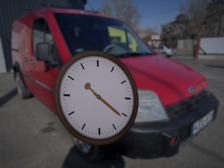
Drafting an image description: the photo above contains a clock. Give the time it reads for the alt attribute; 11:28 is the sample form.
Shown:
10:21
